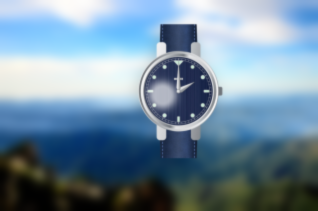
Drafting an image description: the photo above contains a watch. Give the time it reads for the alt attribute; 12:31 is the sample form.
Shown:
2:00
